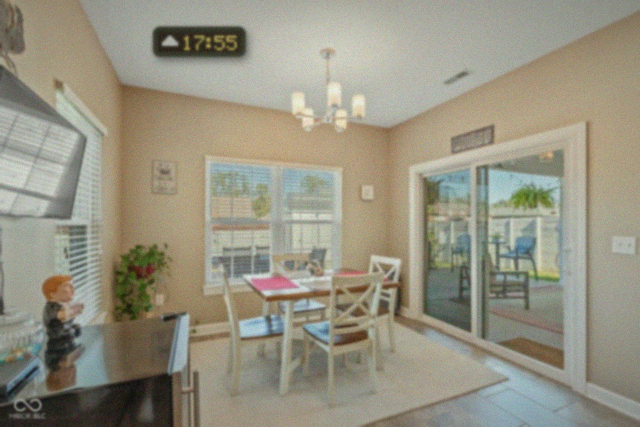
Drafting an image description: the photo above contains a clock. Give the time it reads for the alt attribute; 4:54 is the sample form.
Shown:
17:55
